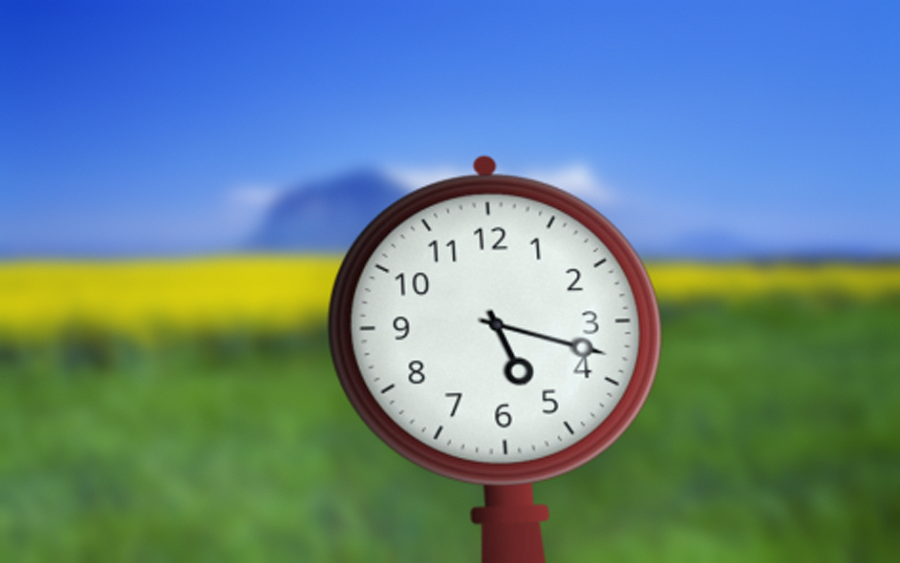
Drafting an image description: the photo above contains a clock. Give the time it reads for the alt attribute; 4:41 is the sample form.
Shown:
5:18
